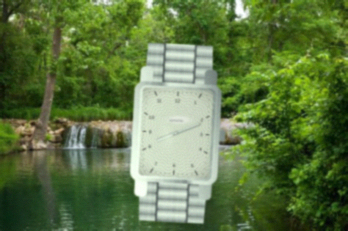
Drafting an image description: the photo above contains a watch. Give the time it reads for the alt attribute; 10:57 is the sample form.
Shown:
8:11
